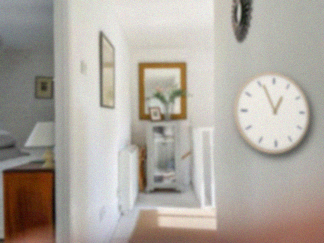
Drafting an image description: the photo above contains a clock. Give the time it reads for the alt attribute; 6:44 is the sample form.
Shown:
12:56
